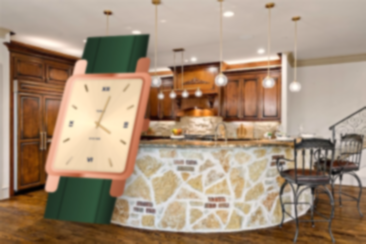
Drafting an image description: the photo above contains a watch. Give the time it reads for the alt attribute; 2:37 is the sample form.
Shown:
4:02
